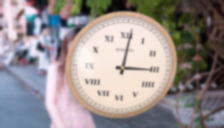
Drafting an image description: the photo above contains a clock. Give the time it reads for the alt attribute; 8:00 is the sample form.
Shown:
3:01
